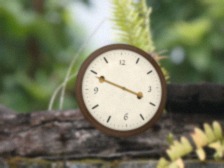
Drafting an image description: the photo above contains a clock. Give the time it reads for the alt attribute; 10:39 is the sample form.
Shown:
3:49
